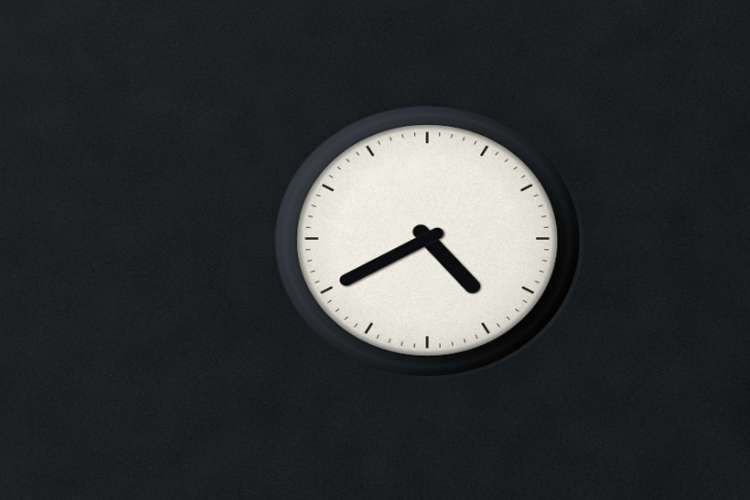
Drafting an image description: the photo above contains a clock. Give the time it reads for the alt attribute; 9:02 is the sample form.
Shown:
4:40
